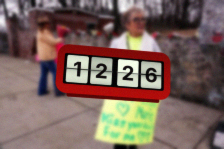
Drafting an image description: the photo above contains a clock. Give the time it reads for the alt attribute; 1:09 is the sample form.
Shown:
12:26
